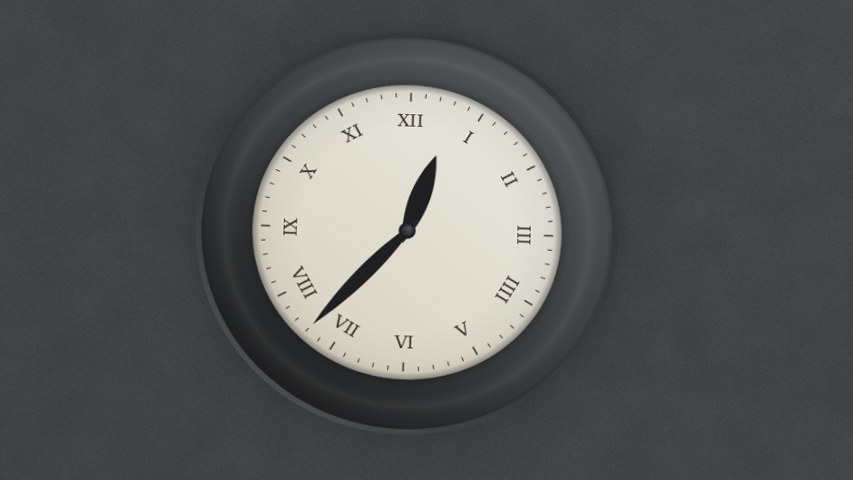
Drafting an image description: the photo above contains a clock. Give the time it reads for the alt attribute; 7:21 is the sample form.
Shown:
12:37
